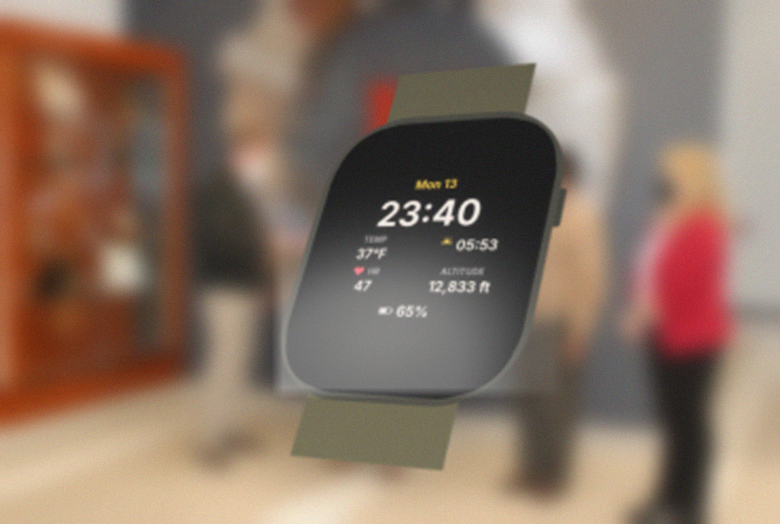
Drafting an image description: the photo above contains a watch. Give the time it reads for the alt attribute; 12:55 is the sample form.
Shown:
23:40
